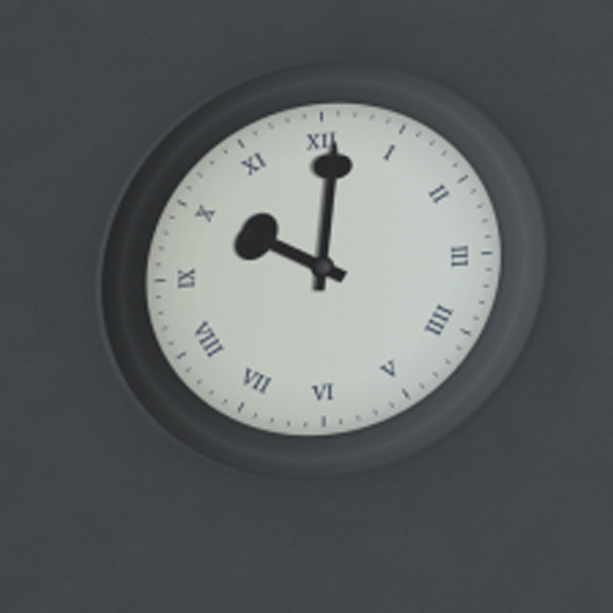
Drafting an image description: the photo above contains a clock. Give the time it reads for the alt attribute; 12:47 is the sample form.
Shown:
10:01
